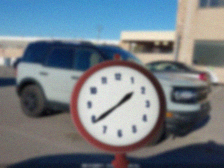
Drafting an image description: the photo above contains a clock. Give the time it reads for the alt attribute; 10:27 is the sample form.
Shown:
1:39
